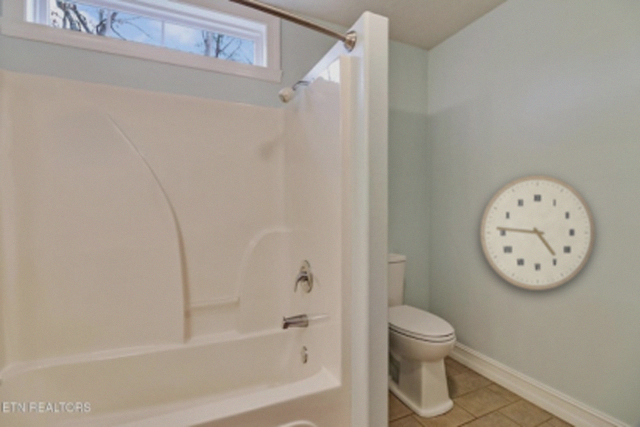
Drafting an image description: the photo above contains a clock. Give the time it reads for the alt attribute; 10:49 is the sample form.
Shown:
4:46
